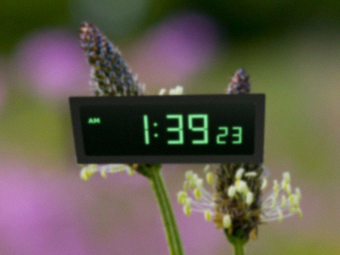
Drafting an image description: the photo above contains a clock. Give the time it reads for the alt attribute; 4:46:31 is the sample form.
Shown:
1:39:23
